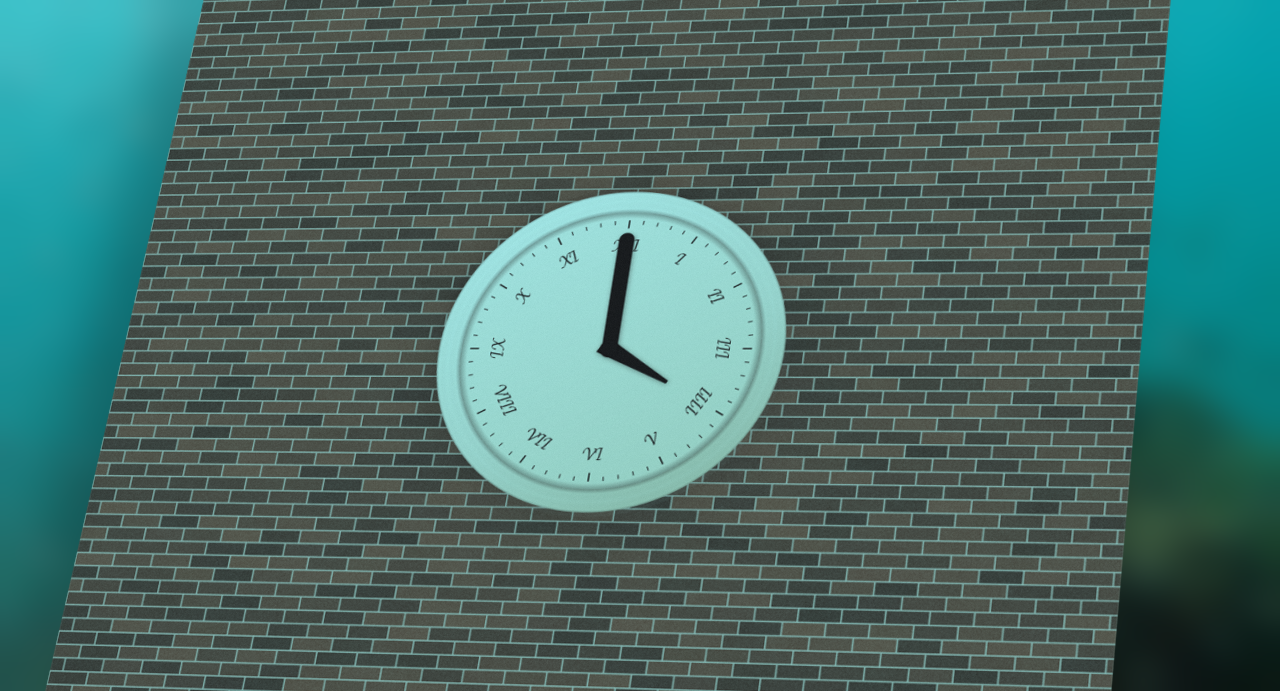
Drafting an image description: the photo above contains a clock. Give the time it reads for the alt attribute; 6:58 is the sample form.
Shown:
4:00
